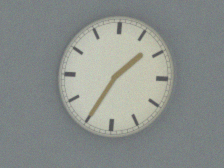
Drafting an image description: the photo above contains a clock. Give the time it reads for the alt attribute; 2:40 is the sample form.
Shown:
1:35
